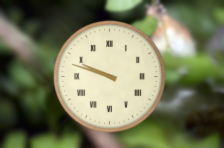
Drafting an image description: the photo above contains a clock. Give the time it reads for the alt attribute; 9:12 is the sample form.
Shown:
9:48
